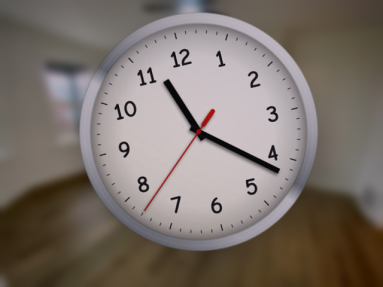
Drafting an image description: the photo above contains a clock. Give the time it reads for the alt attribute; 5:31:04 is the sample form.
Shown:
11:21:38
